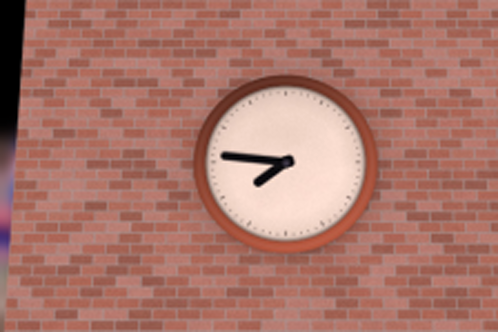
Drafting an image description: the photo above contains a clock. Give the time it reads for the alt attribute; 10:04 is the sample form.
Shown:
7:46
